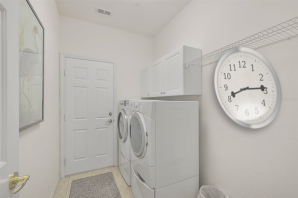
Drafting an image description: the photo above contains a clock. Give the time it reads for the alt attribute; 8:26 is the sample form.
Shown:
8:14
